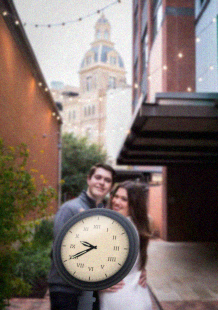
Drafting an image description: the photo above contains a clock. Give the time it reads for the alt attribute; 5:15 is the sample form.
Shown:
9:40
